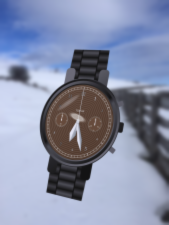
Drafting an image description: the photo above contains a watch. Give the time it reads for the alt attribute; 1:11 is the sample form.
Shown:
6:27
